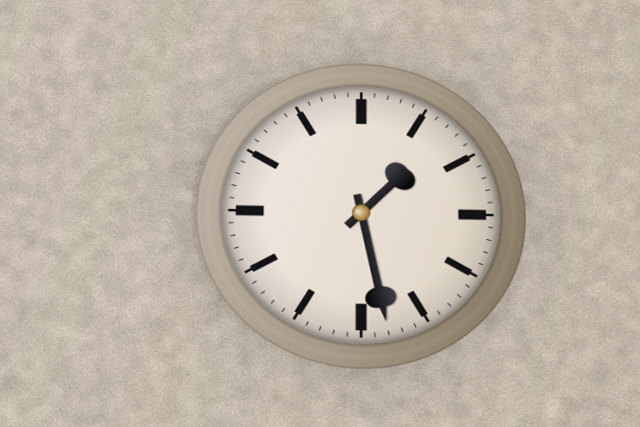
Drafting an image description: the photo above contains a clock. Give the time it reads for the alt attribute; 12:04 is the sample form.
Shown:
1:28
